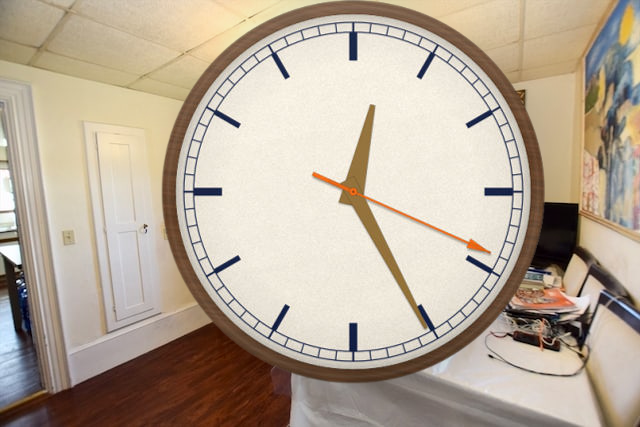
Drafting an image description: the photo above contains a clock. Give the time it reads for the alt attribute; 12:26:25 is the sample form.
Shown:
12:25:19
